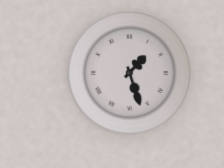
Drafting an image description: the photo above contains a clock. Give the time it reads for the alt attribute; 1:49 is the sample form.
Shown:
1:27
